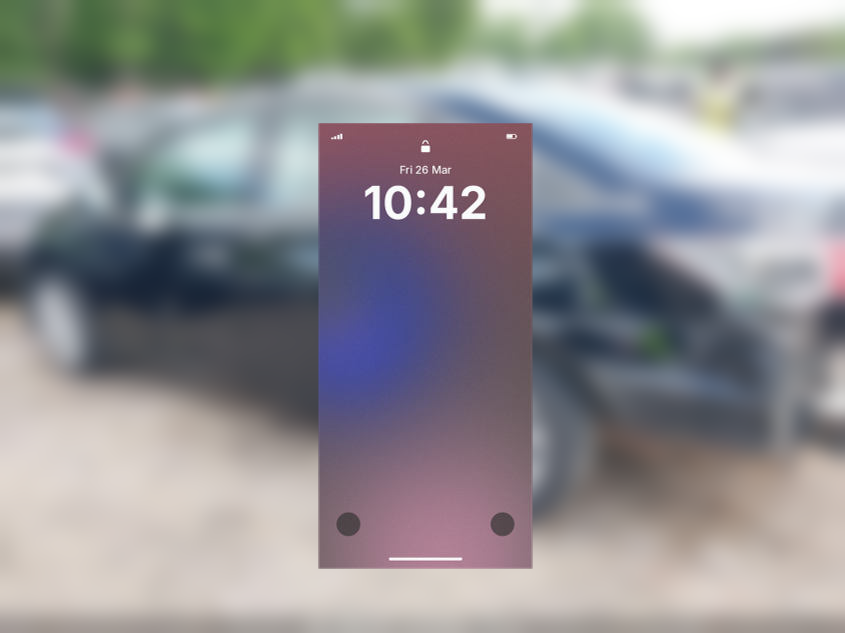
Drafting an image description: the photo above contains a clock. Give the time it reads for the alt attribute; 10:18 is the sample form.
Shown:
10:42
